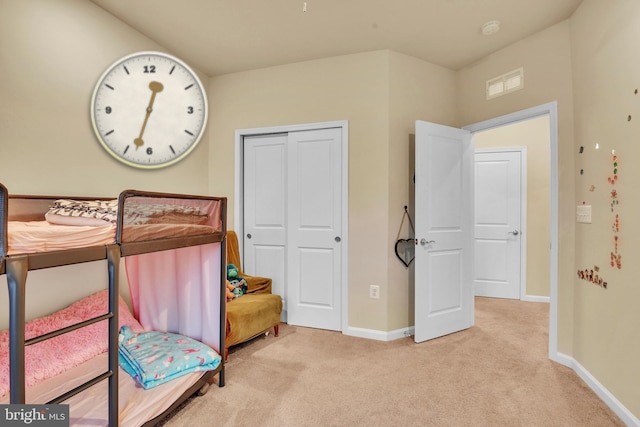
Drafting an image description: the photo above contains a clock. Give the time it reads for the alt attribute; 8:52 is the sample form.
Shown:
12:33
